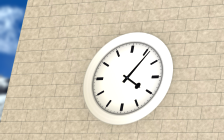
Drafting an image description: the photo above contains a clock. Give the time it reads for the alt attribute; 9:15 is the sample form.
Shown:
4:06
